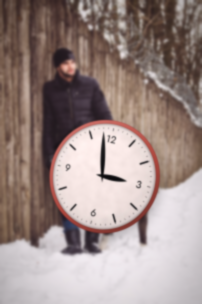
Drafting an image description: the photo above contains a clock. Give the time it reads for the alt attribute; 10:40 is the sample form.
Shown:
2:58
